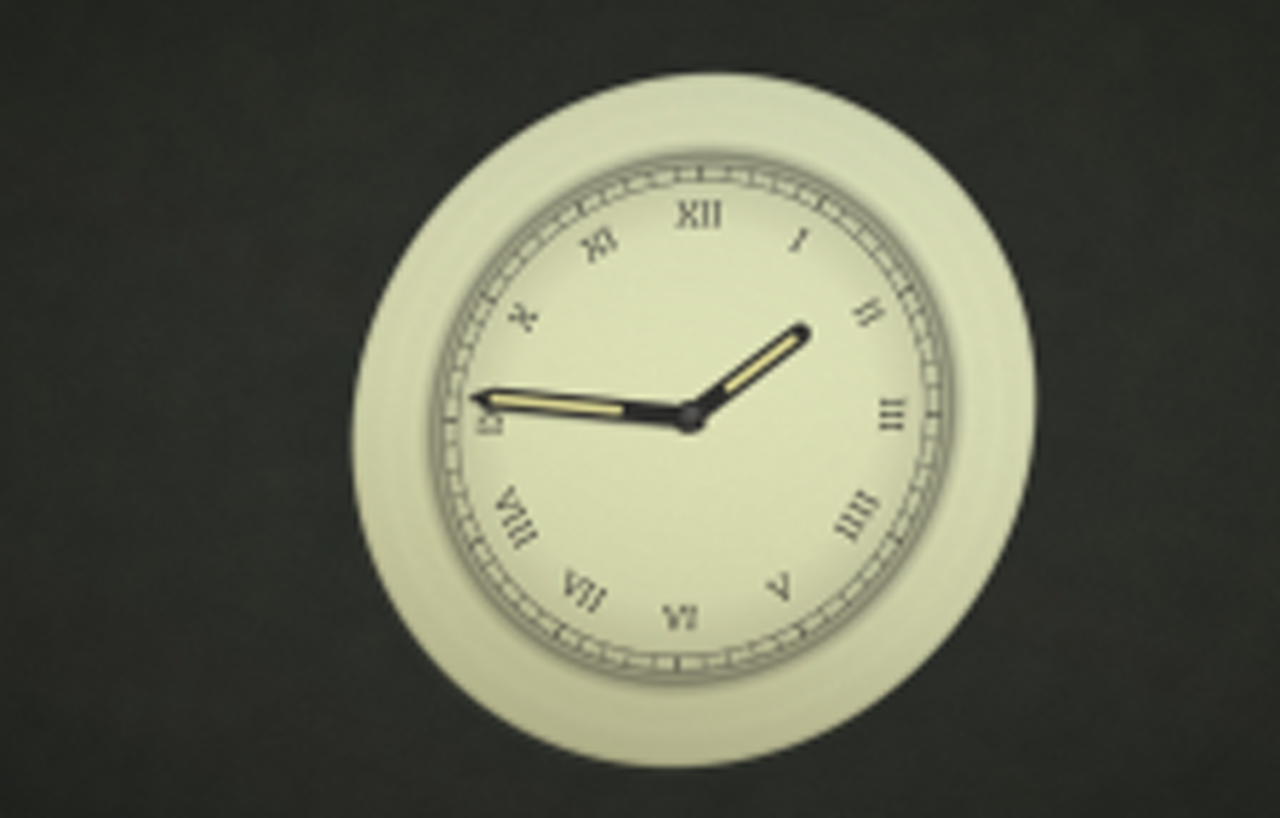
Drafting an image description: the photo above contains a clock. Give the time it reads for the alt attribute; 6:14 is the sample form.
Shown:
1:46
